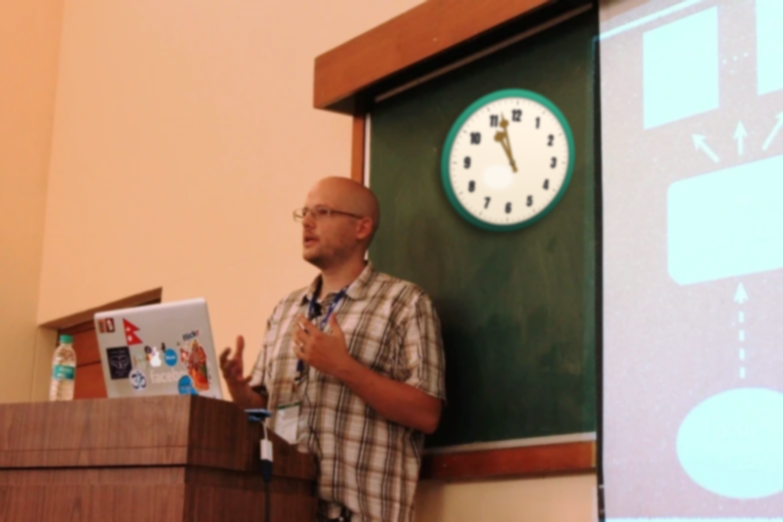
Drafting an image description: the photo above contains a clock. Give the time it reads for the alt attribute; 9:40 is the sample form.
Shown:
10:57
